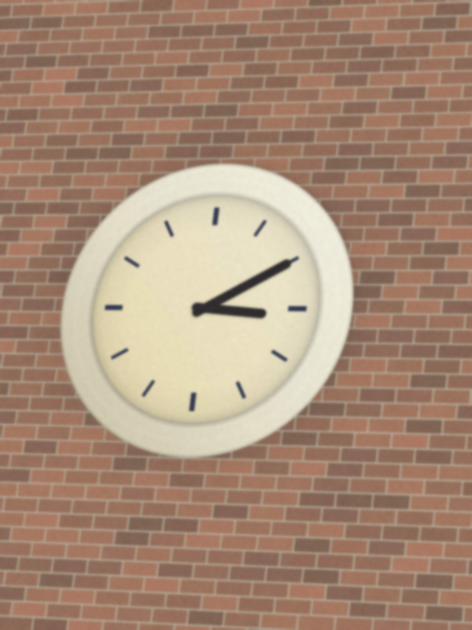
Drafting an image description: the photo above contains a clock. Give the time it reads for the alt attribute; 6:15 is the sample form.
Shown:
3:10
